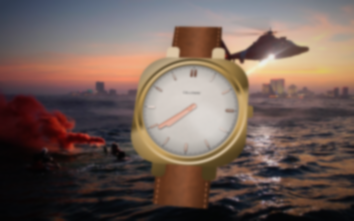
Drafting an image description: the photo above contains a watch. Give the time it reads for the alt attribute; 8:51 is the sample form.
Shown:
7:39
